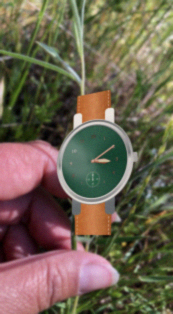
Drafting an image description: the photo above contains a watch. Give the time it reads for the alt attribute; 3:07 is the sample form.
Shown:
3:10
